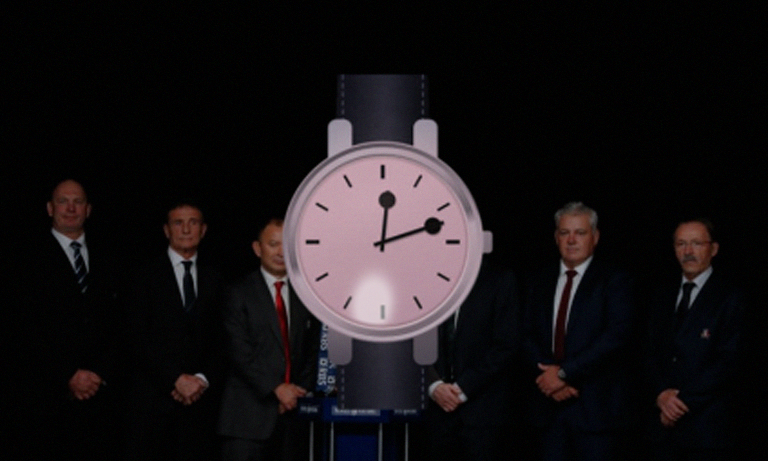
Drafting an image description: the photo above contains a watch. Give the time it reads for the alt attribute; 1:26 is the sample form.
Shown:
12:12
